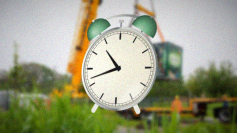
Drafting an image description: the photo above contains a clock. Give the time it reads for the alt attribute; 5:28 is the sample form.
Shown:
10:42
